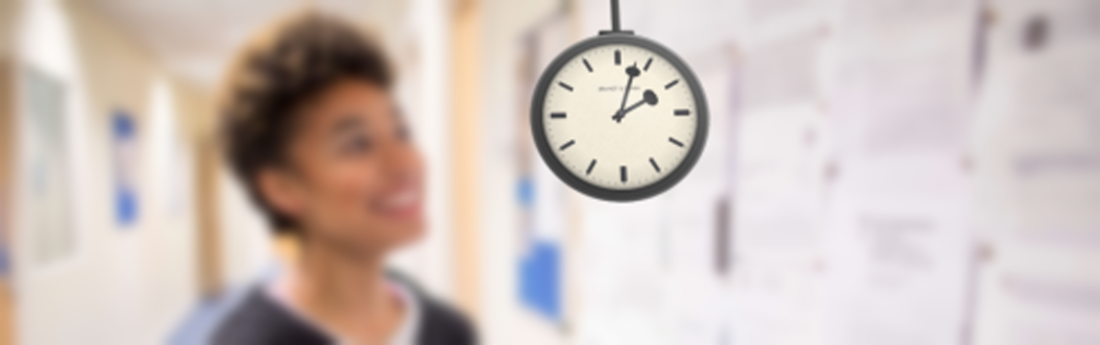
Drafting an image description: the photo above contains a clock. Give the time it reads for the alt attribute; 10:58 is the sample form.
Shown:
2:03
